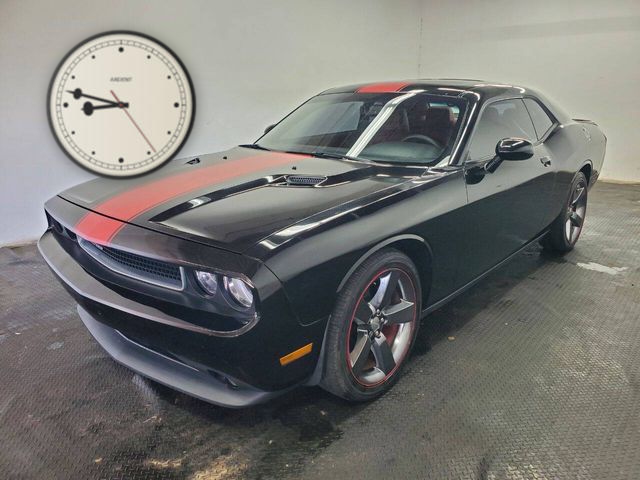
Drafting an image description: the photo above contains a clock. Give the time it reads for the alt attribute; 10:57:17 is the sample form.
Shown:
8:47:24
